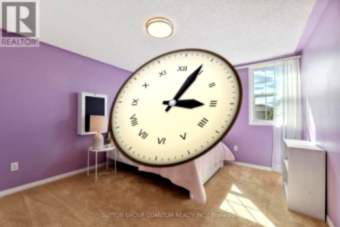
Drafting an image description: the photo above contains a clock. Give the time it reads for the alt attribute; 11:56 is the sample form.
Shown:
3:04
